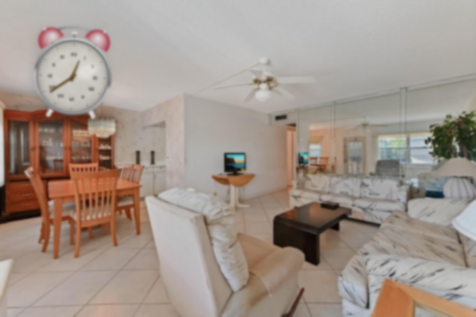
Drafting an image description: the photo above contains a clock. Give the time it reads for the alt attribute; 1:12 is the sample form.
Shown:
12:39
